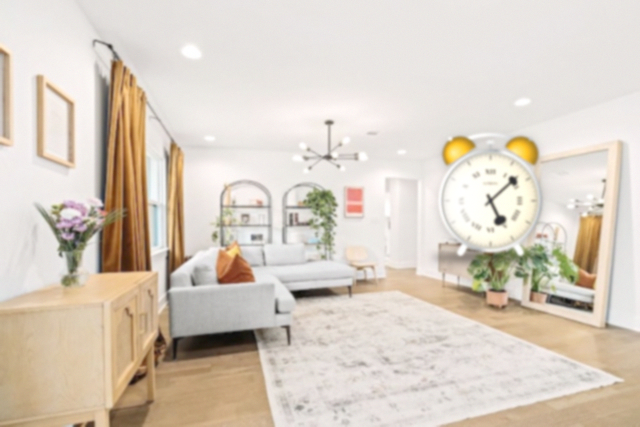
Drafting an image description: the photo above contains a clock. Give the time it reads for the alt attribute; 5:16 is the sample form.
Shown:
5:08
